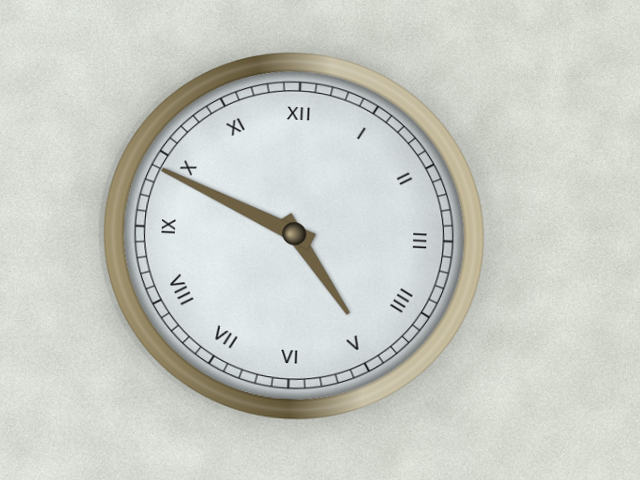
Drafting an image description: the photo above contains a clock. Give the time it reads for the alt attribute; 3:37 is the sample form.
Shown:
4:49
